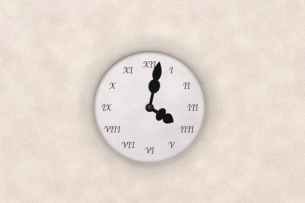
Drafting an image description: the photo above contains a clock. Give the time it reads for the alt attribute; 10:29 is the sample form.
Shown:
4:02
